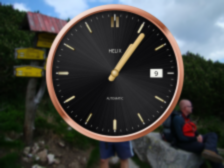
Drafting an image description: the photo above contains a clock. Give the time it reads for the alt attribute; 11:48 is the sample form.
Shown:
1:06
